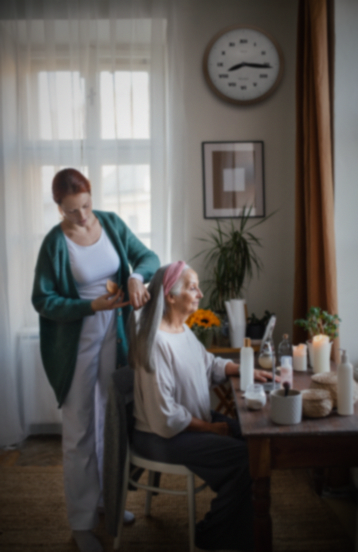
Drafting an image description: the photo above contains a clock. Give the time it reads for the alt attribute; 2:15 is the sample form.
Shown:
8:16
